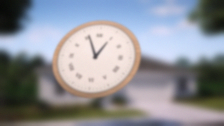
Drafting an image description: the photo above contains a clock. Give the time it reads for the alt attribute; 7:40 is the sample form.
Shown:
12:56
